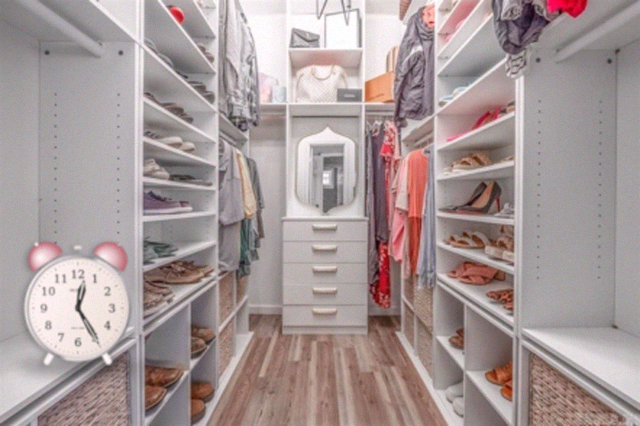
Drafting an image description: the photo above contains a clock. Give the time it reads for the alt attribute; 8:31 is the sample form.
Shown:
12:25
